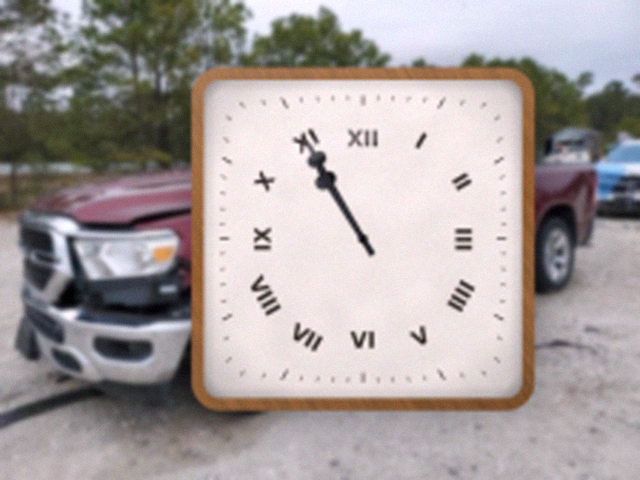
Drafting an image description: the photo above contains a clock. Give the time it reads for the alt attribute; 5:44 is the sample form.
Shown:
10:55
